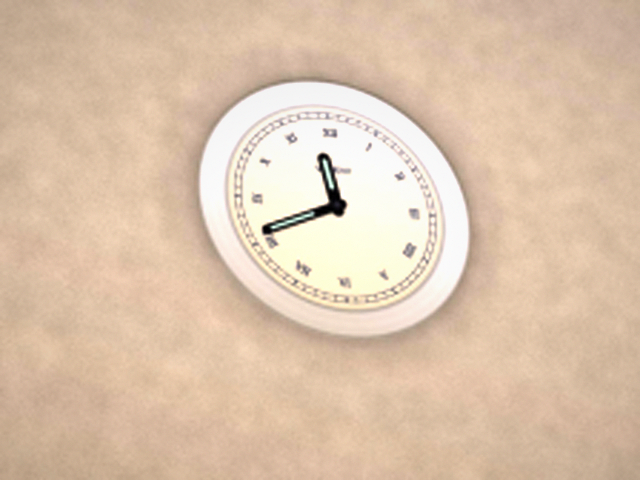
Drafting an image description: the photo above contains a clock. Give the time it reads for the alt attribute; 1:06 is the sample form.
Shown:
11:41
